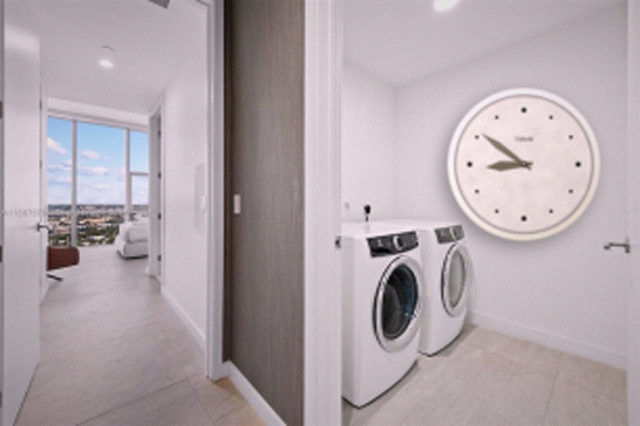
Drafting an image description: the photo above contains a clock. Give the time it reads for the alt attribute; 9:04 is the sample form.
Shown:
8:51
